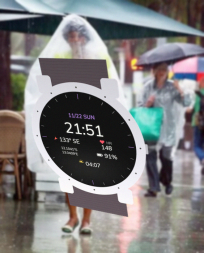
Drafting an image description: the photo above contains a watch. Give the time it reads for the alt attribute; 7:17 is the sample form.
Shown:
21:51
